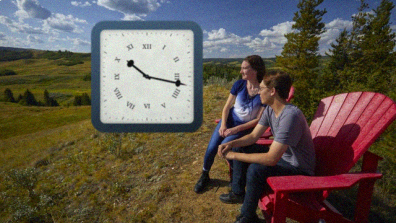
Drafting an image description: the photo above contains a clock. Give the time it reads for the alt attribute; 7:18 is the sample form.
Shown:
10:17
